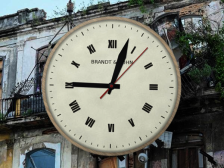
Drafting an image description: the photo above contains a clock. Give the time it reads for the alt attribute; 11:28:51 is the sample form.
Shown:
9:03:07
